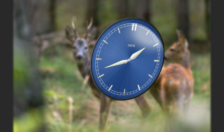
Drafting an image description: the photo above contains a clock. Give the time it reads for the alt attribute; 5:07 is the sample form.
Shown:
1:42
